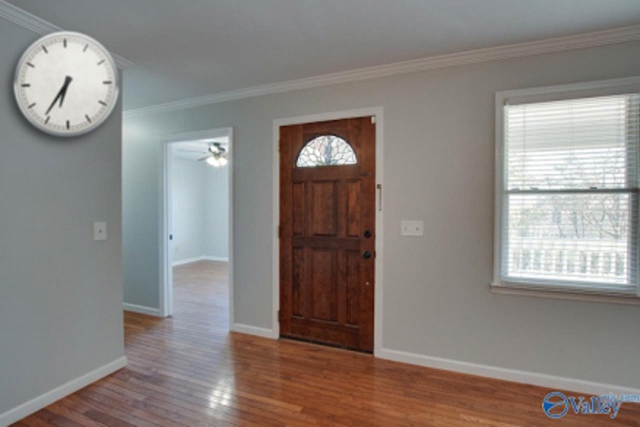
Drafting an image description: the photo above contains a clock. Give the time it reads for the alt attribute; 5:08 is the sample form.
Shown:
6:36
